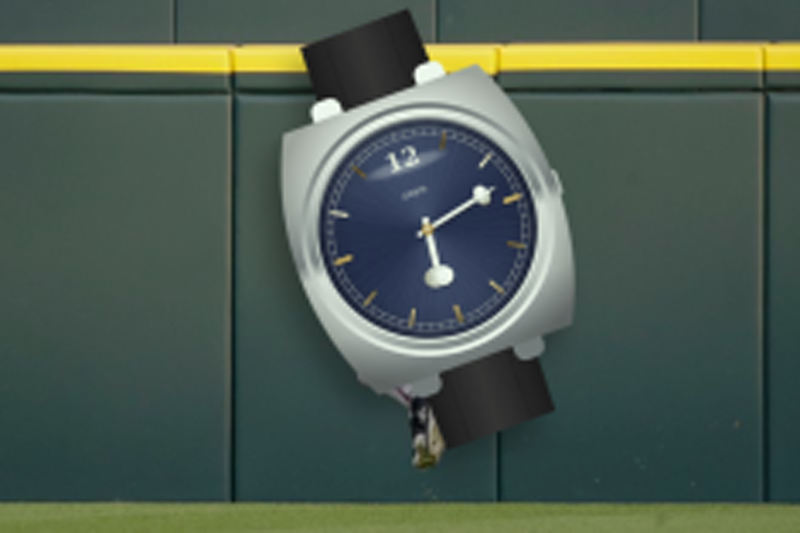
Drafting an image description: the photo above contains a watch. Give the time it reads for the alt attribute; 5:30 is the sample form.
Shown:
6:13
